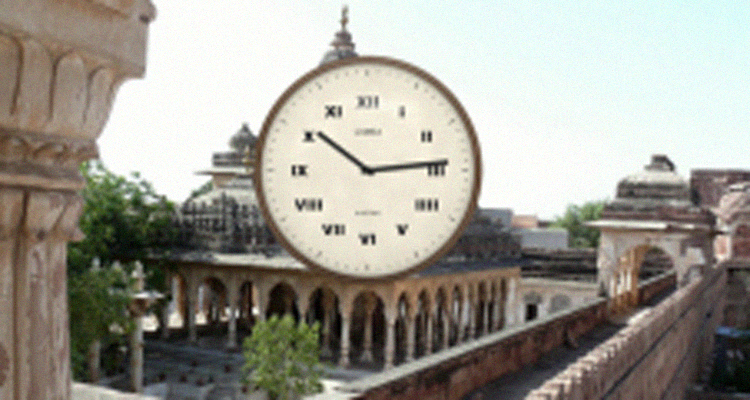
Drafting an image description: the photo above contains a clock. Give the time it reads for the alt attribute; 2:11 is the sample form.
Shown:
10:14
